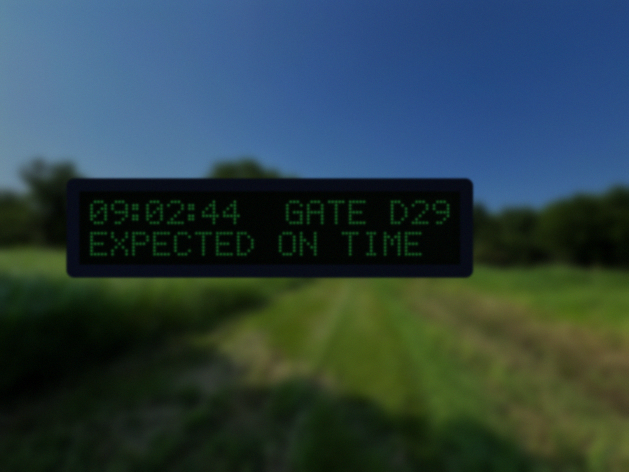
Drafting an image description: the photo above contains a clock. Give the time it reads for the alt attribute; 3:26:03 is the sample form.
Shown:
9:02:44
